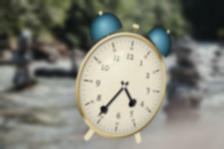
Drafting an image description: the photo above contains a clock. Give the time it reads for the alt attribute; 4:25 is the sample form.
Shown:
4:36
